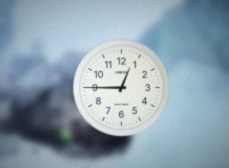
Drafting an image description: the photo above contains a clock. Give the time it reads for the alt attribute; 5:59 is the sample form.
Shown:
12:45
